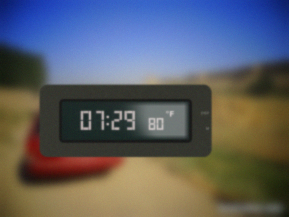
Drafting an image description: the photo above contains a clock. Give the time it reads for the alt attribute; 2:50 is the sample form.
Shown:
7:29
